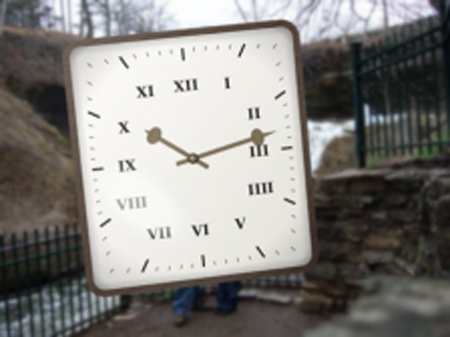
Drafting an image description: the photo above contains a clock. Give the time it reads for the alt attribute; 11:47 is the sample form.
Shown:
10:13
